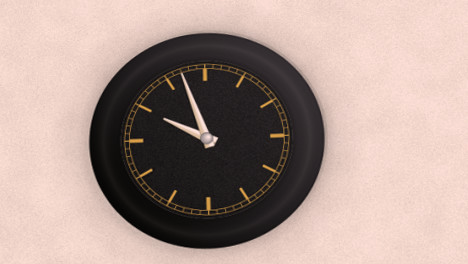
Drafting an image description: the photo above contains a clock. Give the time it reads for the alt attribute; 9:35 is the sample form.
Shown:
9:57
